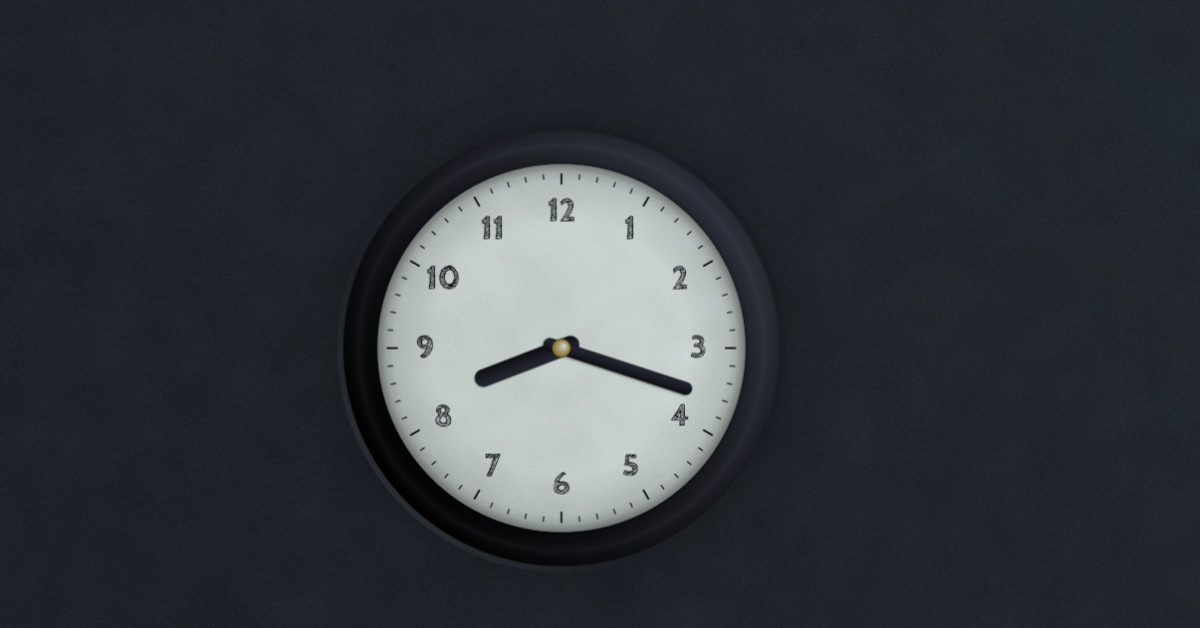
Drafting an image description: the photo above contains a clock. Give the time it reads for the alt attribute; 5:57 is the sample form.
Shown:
8:18
